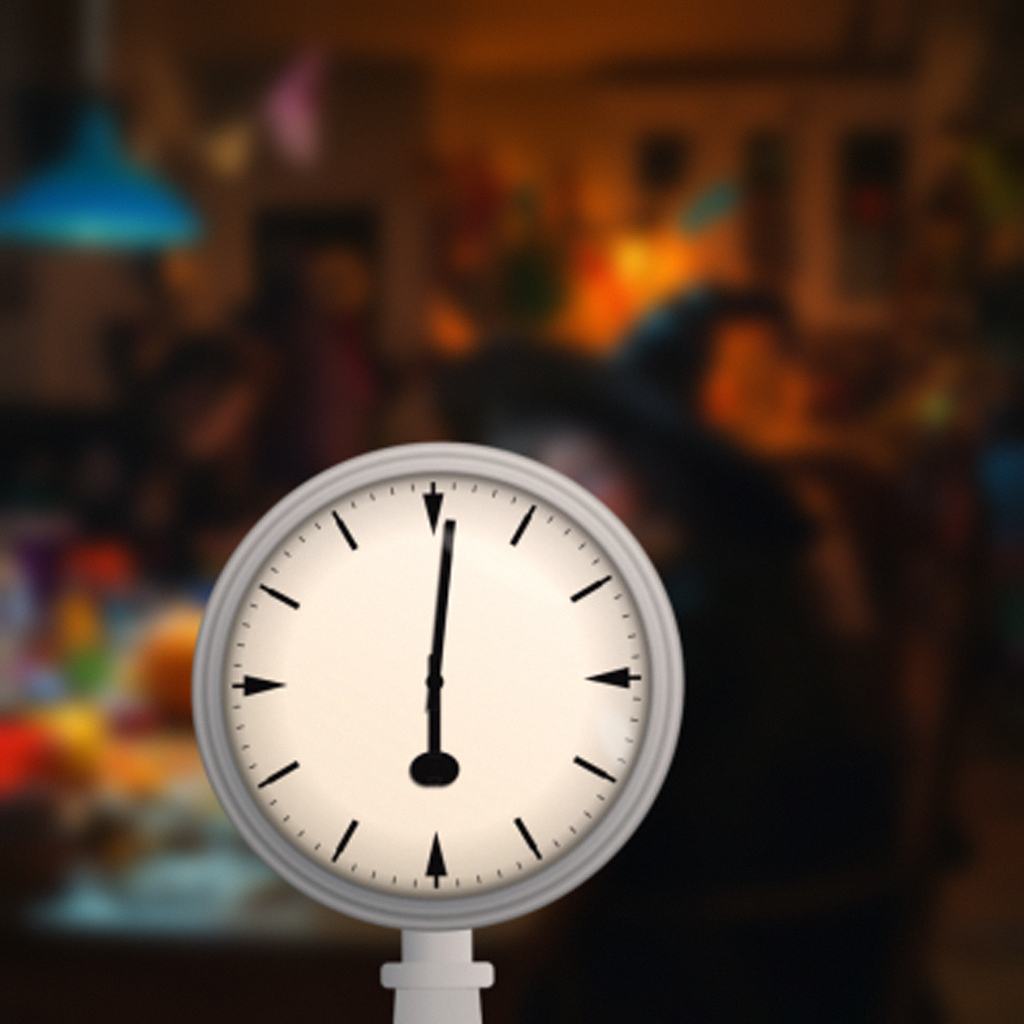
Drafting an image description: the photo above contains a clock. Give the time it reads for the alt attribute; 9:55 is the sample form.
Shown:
6:01
